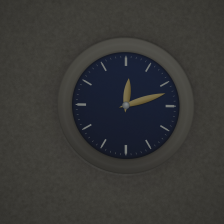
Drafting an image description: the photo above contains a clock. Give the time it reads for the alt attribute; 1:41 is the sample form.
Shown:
12:12
